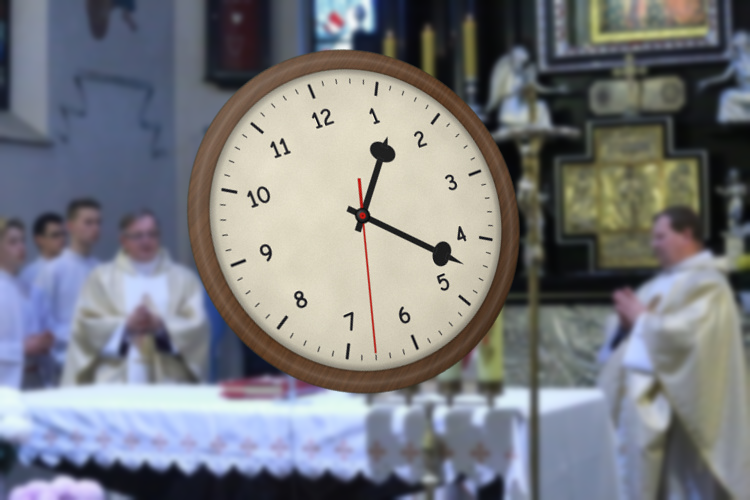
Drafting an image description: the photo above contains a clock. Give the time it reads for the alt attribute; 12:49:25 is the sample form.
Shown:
1:22:33
